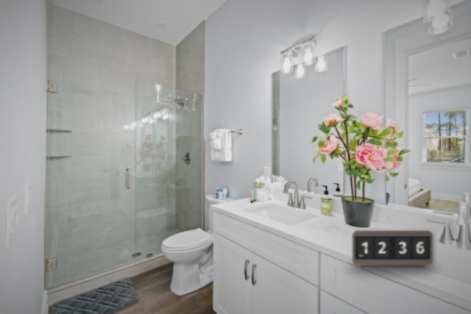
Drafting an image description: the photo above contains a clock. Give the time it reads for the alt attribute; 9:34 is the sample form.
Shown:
12:36
